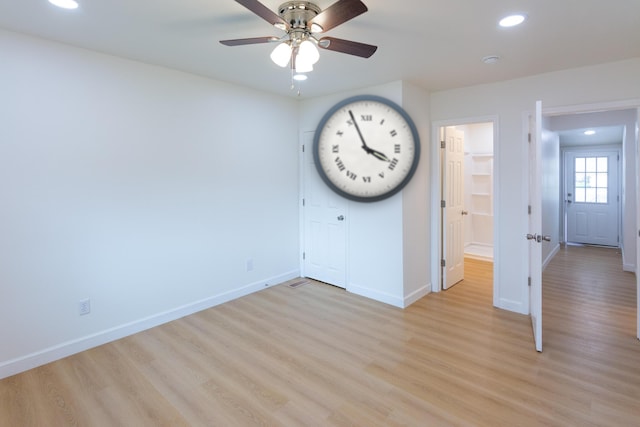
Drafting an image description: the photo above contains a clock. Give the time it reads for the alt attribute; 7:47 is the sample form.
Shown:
3:56
